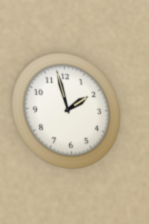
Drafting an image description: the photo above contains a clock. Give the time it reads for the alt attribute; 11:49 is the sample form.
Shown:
1:58
